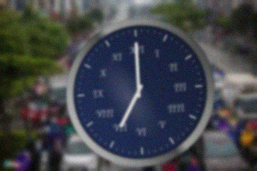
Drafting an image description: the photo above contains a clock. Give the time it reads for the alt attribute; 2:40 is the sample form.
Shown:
7:00
